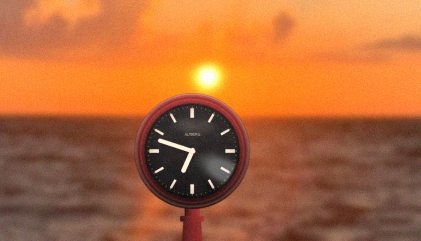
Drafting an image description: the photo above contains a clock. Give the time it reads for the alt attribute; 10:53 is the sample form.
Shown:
6:48
